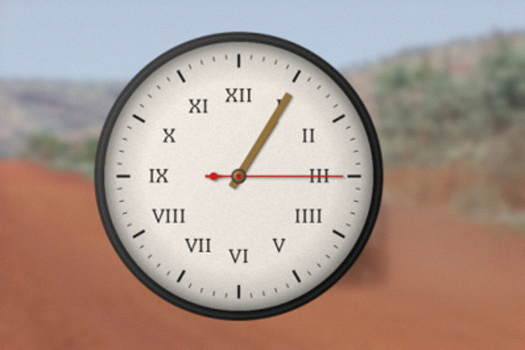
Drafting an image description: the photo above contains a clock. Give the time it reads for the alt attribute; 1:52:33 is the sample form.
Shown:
1:05:15
